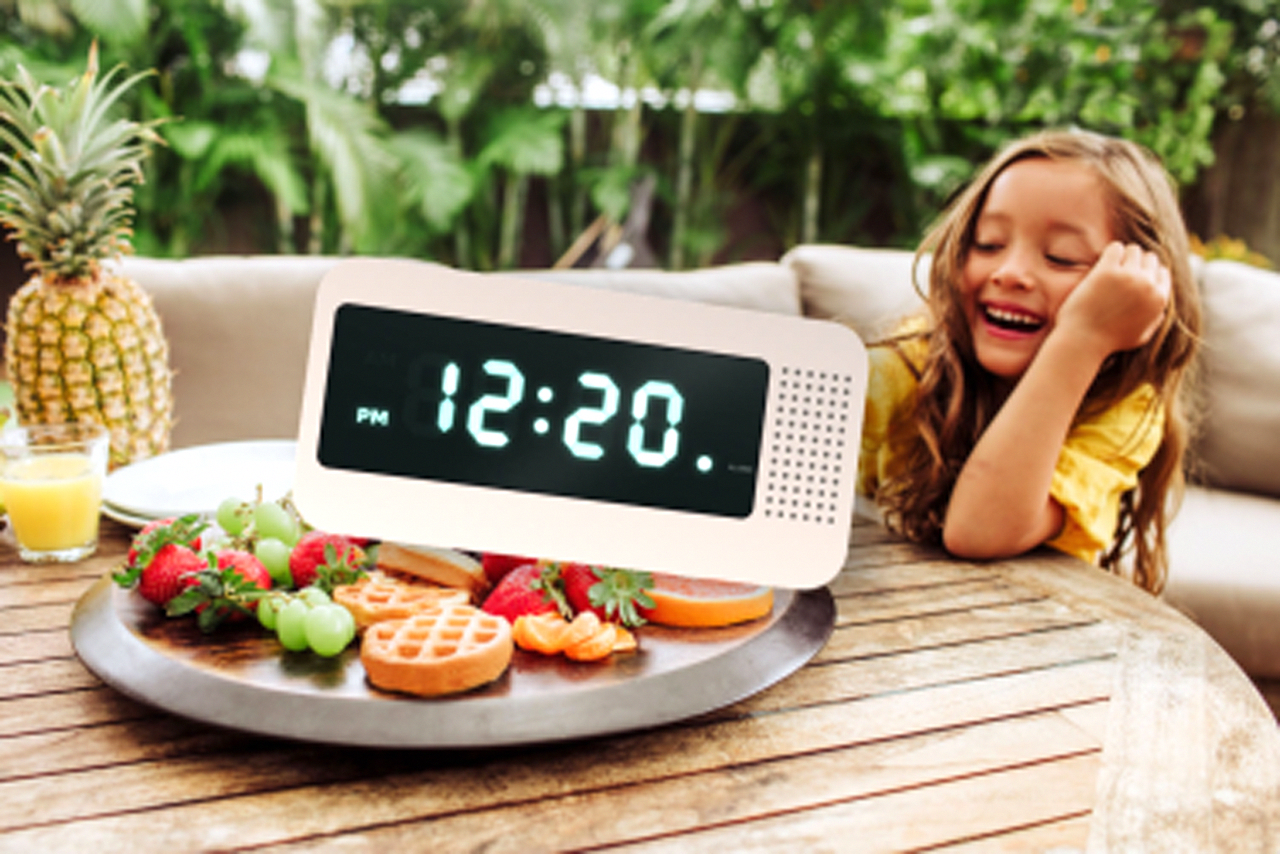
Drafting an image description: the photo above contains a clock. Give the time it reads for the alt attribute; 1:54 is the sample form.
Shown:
12:20
